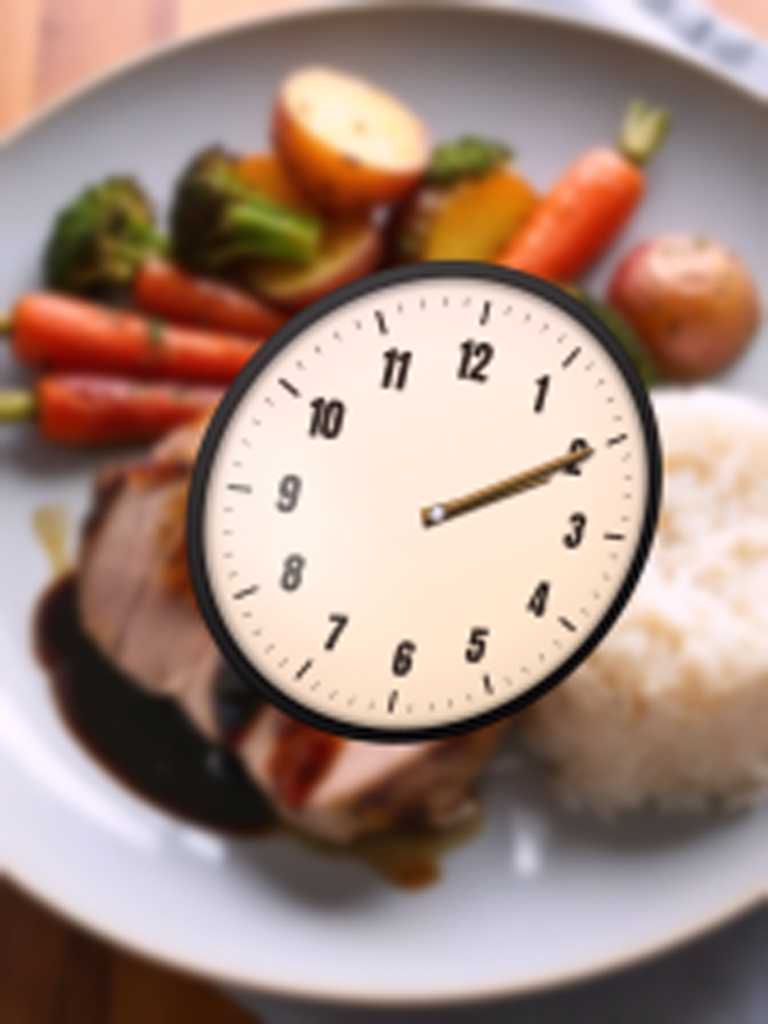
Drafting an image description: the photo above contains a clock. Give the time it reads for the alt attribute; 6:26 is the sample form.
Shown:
2:10
